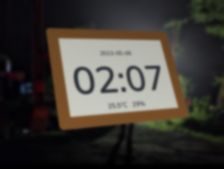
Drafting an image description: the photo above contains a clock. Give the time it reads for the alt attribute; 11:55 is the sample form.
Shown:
2:07
